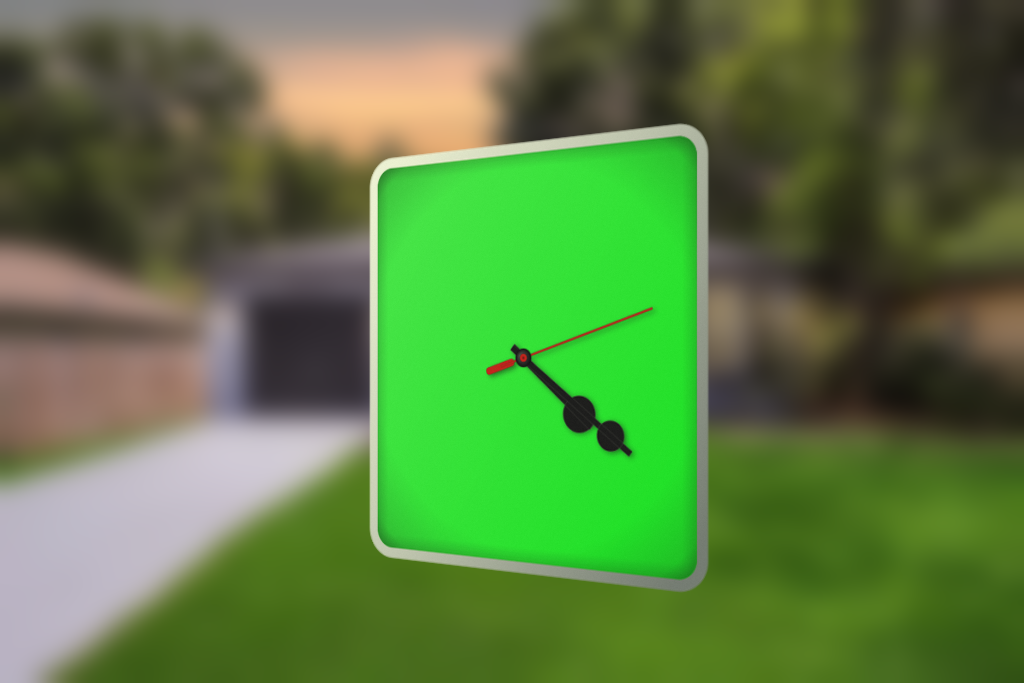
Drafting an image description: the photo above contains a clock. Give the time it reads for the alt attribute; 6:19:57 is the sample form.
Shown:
4:21:12
